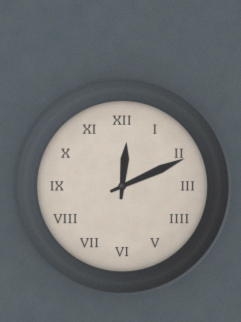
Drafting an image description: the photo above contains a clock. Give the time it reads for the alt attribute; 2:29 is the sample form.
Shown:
12:11
